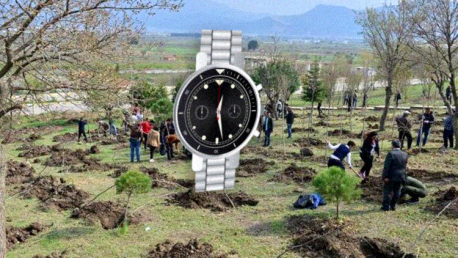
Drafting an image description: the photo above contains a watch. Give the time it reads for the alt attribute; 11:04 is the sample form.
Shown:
12:28
